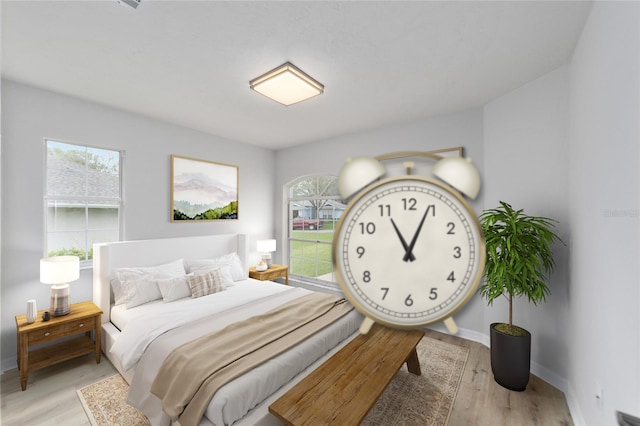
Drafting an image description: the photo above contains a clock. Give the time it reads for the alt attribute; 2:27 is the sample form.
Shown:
11:04
